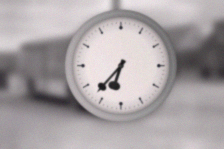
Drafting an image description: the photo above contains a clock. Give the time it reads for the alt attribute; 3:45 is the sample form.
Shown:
6:37
